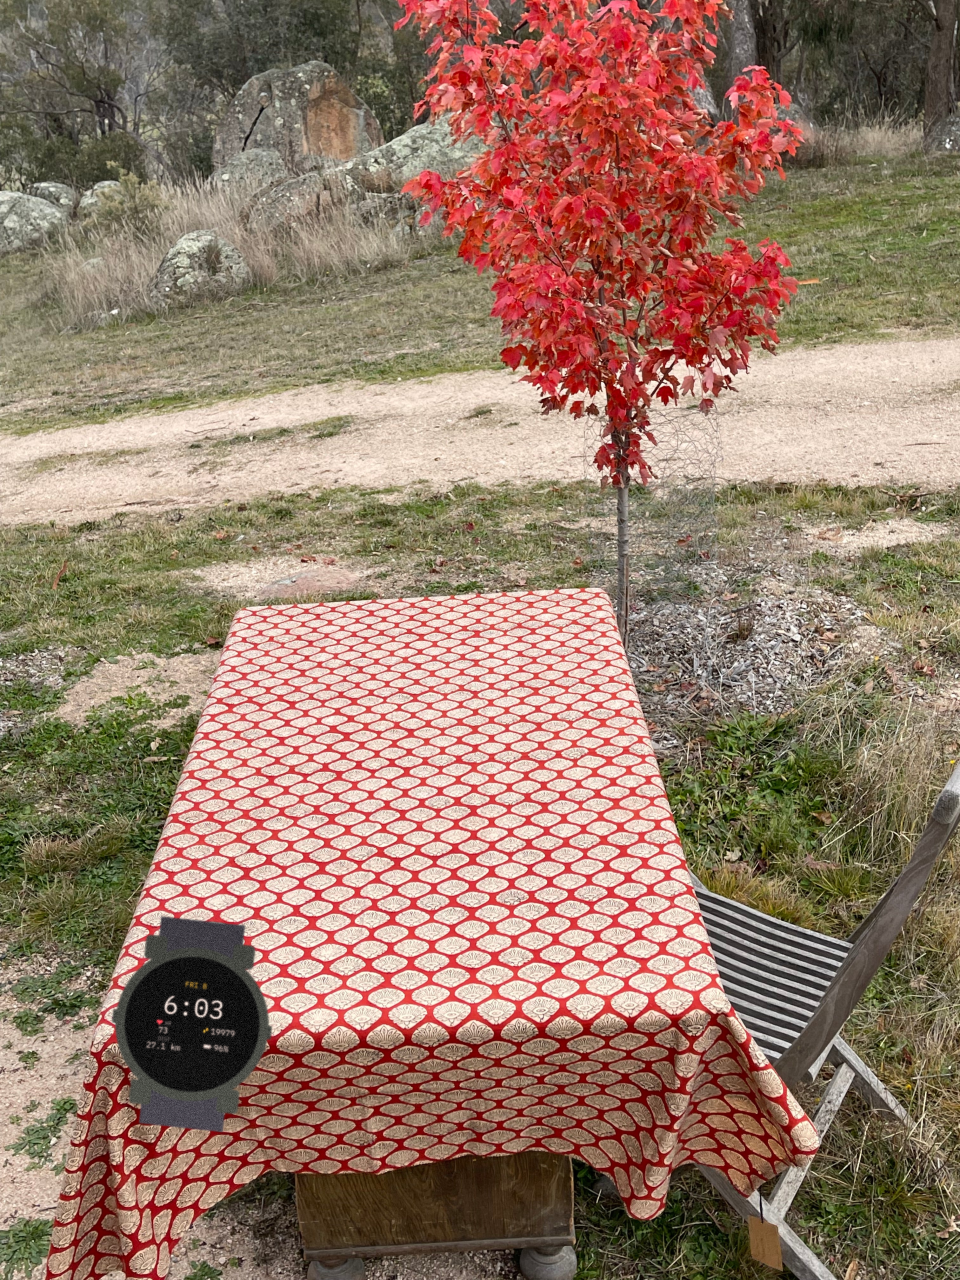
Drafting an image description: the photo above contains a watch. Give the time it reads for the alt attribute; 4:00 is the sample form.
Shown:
6:03
